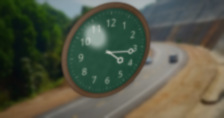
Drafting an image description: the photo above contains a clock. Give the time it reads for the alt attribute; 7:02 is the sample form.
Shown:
4:16
